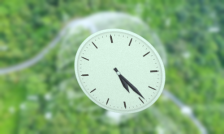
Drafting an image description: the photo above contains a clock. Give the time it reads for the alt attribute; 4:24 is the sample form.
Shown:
5:24
